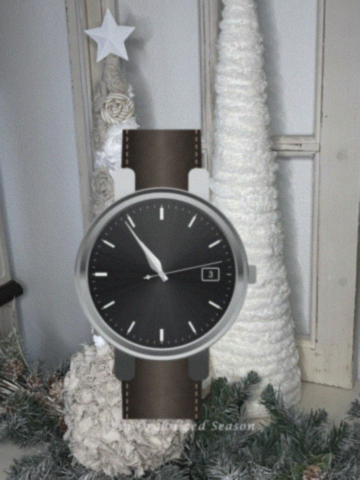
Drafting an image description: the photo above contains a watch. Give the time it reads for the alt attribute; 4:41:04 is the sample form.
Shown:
10:54:13
